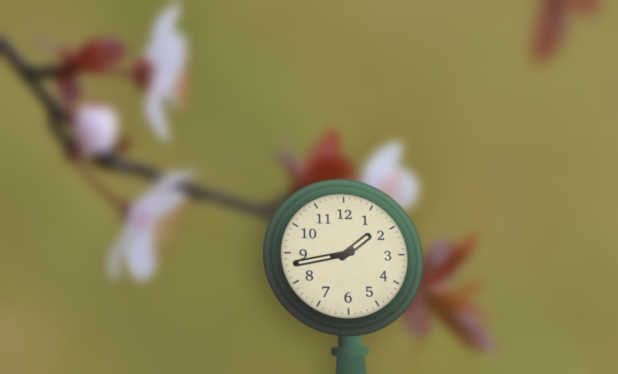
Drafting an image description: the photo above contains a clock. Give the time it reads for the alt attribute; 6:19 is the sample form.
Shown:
1:43
